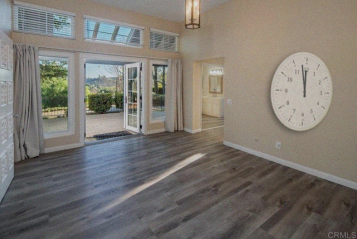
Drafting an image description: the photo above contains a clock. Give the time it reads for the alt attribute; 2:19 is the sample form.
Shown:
11:58
